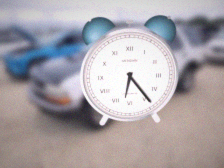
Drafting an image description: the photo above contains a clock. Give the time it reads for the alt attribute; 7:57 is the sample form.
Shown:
6:24
